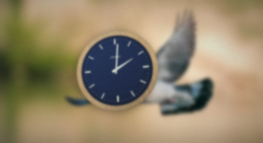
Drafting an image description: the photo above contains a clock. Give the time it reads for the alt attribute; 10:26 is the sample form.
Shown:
2:01
